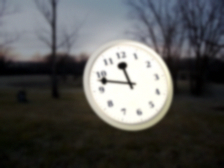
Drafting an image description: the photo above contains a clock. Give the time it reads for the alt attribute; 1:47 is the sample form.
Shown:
11:48
